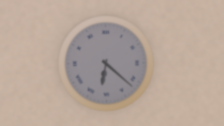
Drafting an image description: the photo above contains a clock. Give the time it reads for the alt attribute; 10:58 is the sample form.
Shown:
6:22
